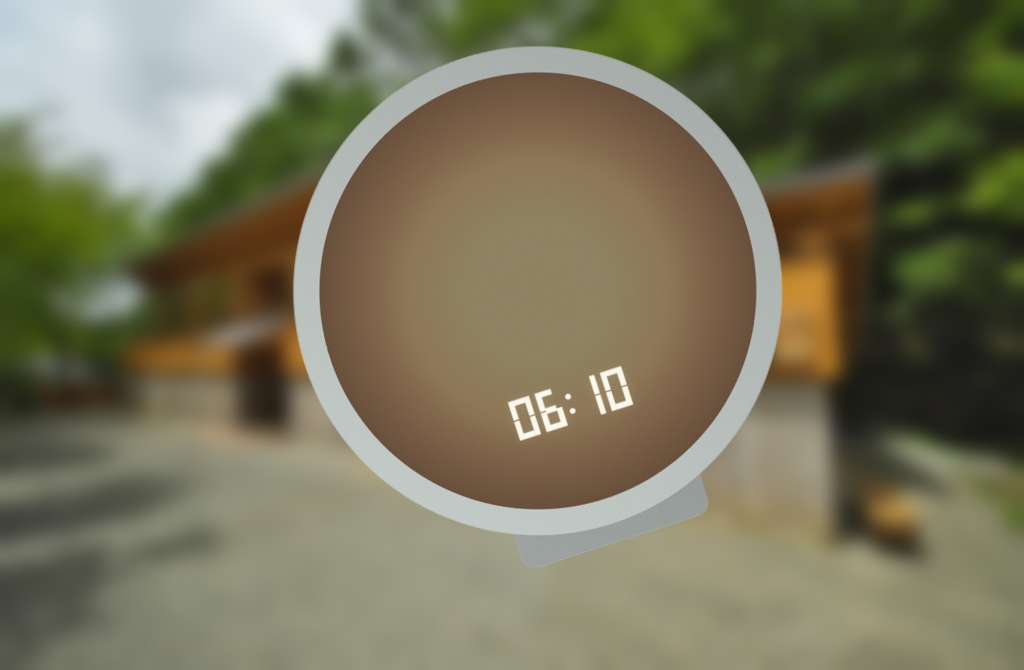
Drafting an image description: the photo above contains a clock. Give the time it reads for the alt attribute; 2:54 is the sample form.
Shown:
6:10
